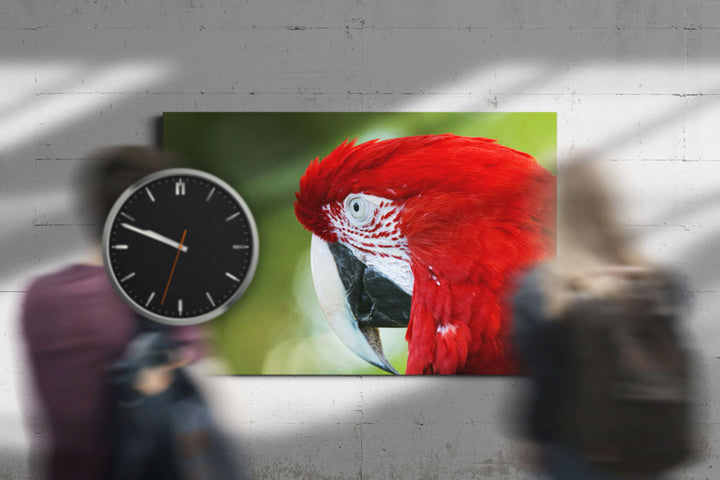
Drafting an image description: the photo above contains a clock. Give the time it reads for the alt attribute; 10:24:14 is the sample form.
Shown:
9:48:33
